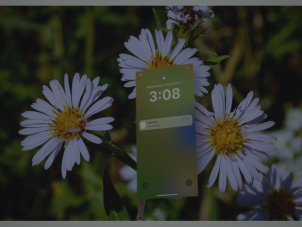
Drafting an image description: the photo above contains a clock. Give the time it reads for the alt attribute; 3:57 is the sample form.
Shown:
3:08
